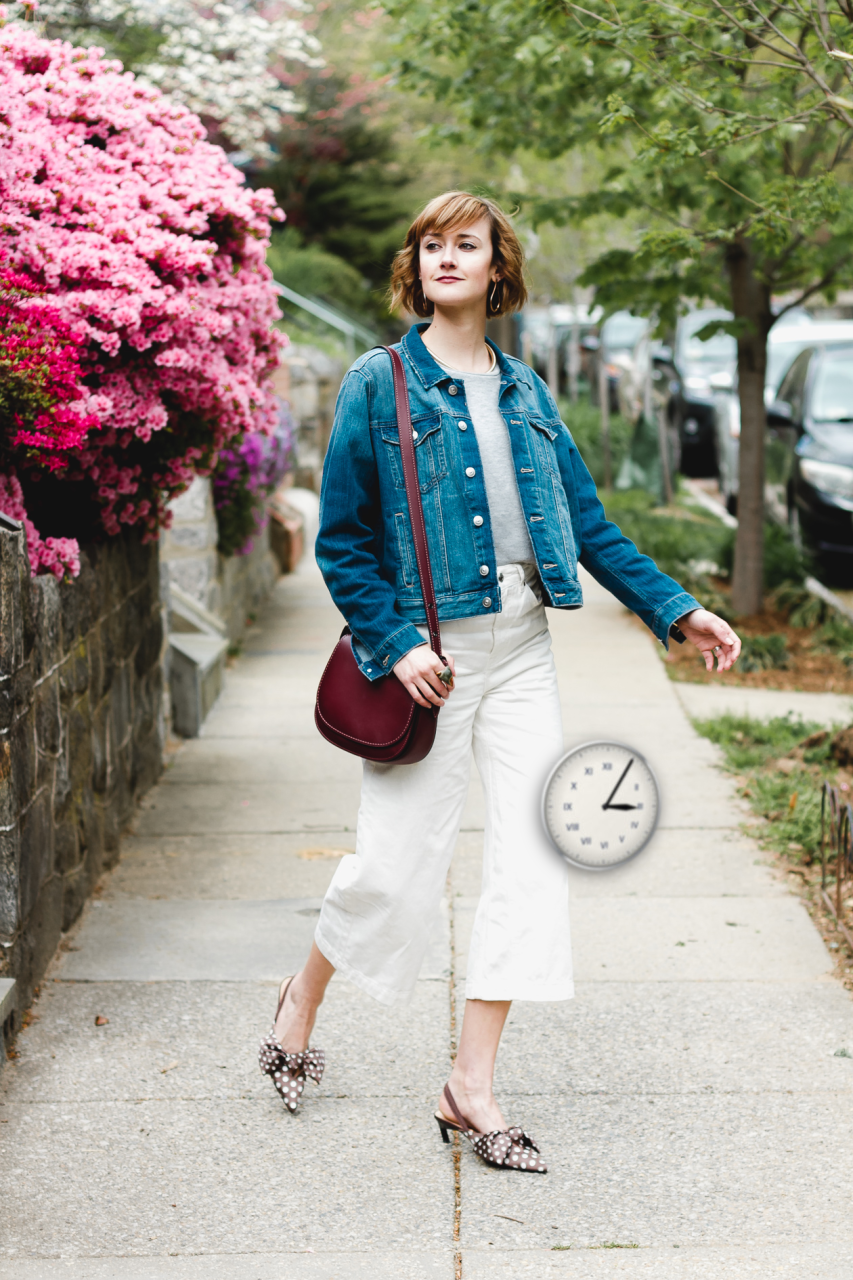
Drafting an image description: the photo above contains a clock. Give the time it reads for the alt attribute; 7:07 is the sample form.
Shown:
3:05
